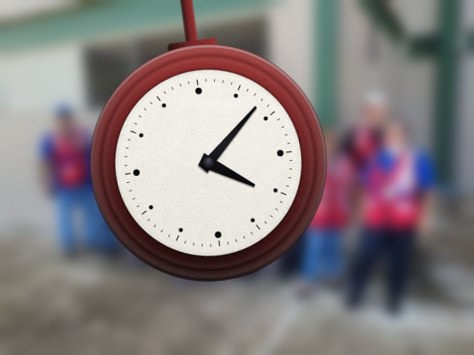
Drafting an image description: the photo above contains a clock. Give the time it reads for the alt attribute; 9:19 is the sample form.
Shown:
4:08
